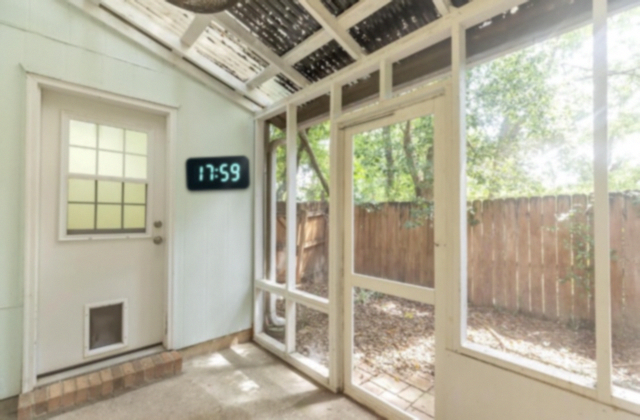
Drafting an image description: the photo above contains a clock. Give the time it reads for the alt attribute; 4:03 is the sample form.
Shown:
17:59
